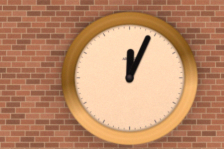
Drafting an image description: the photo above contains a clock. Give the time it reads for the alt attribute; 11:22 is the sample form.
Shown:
12:04
